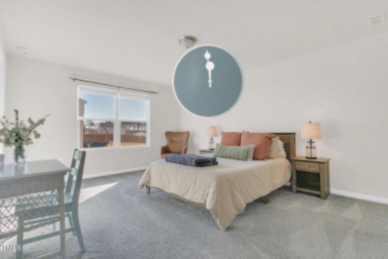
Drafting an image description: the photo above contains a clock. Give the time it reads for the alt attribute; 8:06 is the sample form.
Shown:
11:59
